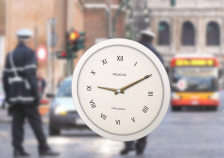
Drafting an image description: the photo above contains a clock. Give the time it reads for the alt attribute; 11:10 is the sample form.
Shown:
9:10
